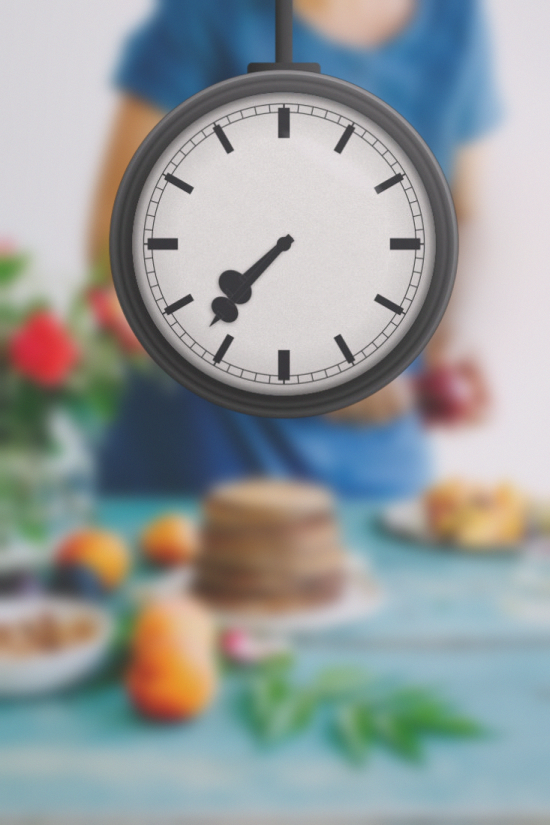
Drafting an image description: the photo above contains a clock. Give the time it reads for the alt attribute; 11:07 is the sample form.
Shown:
7:37
